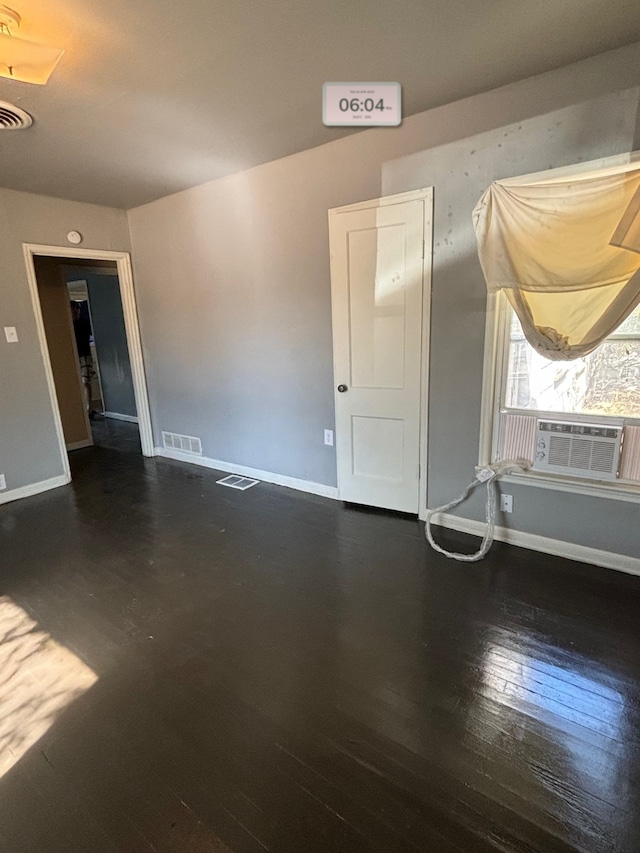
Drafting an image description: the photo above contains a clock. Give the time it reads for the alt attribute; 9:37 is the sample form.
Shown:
6:04
